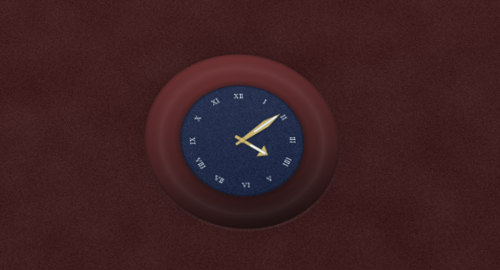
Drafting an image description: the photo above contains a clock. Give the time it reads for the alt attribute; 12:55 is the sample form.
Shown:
4:09
